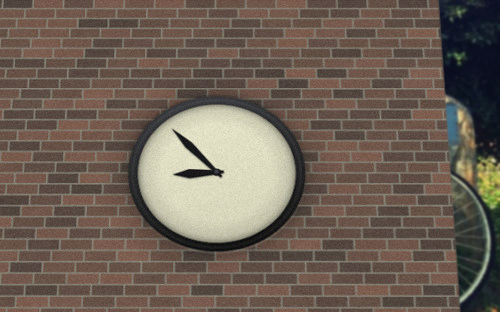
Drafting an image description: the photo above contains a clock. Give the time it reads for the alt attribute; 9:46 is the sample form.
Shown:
8:53
